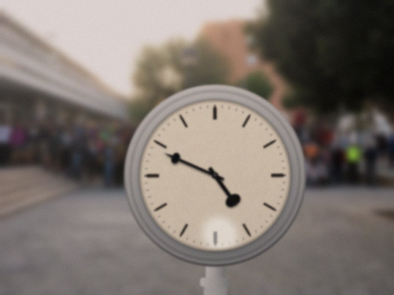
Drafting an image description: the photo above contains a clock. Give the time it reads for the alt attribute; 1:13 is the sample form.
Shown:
4:49
